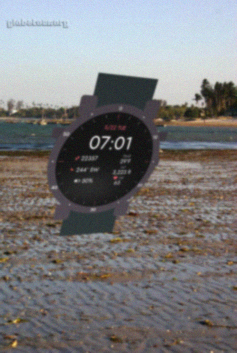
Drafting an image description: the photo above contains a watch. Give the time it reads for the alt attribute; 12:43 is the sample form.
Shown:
7:01
